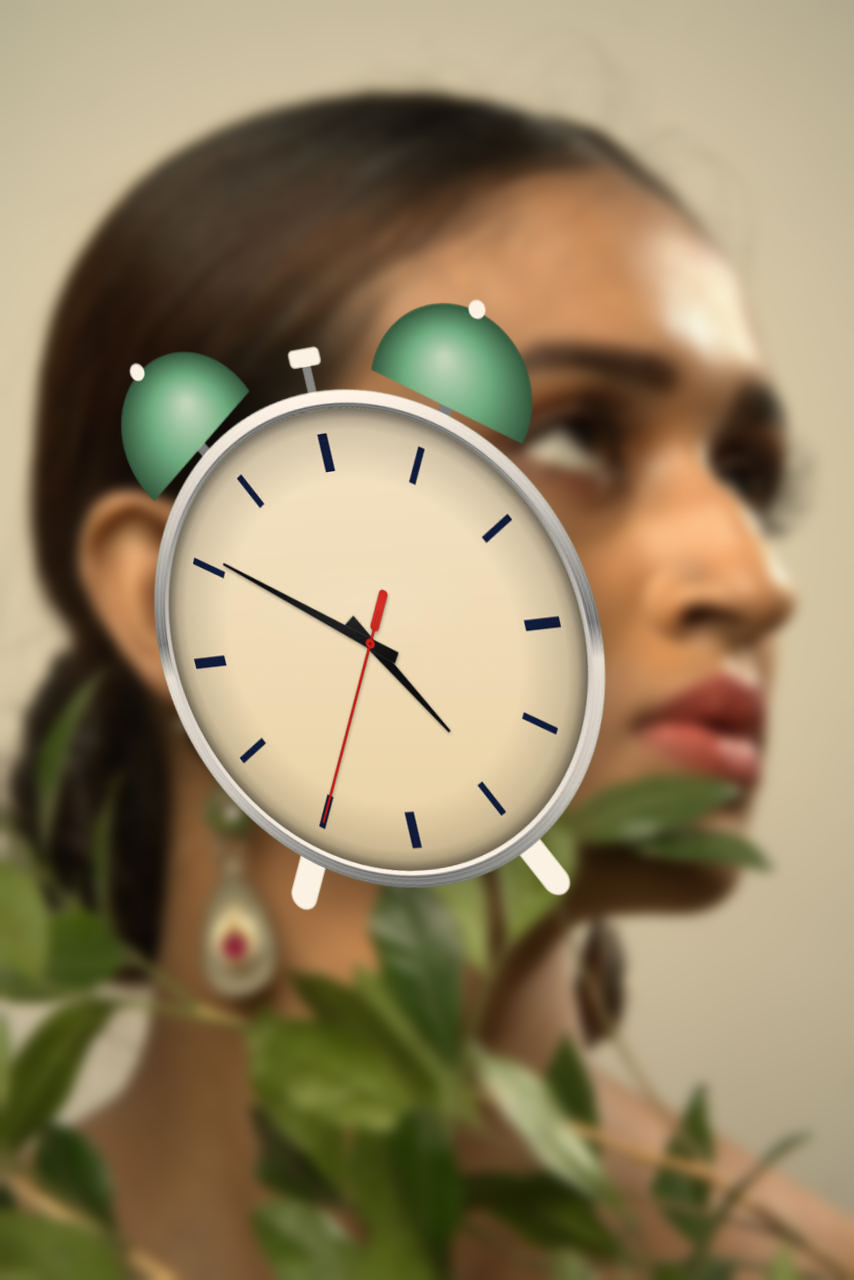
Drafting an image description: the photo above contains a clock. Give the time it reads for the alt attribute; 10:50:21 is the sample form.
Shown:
4:50:35
